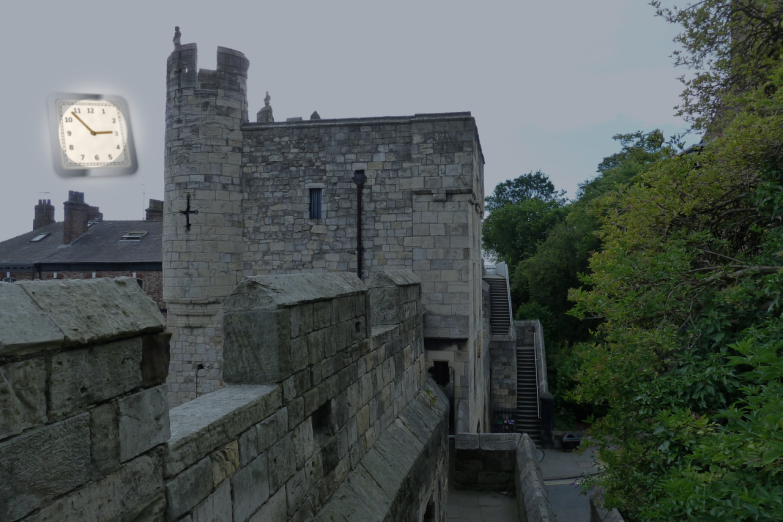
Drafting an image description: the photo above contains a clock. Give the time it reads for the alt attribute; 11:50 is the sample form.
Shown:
2:53
